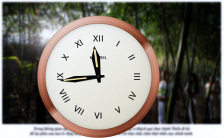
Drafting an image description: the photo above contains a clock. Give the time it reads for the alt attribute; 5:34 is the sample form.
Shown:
11:44
